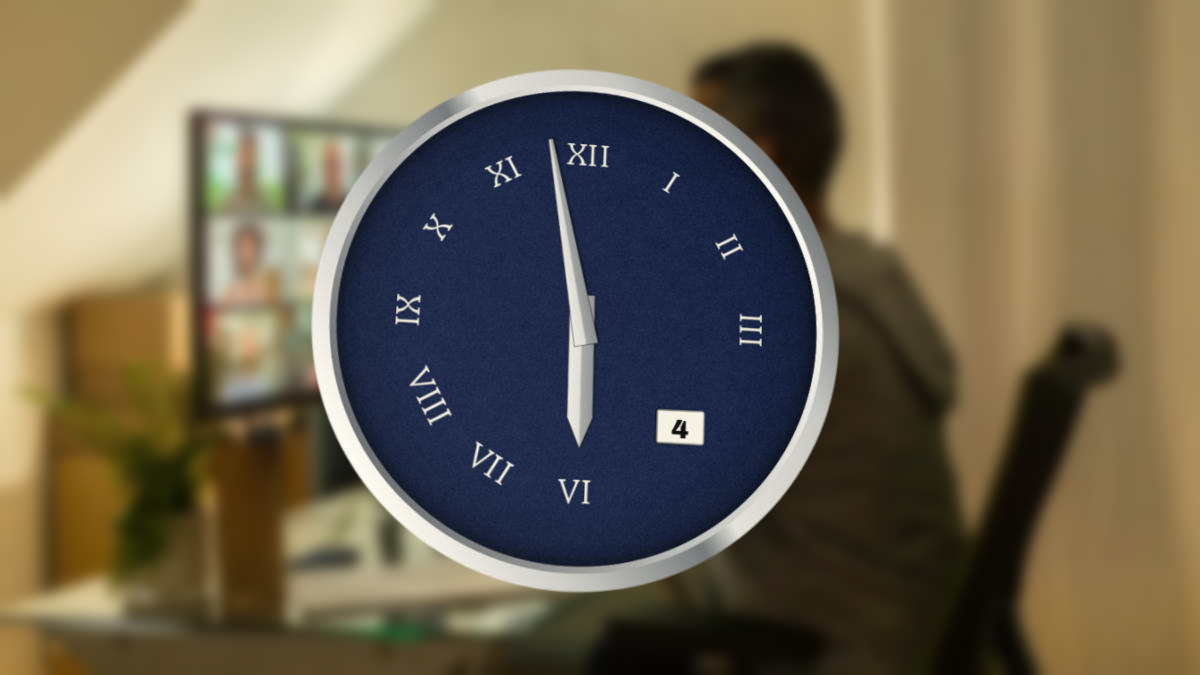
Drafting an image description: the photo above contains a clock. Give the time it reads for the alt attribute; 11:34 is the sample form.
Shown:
5:58
